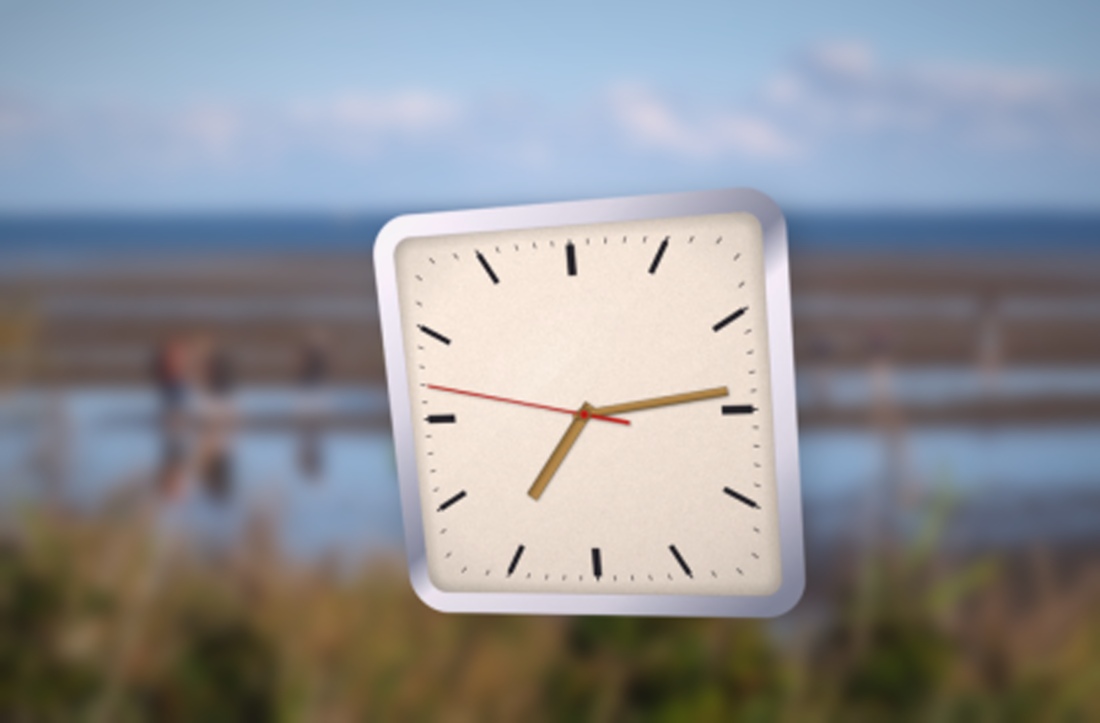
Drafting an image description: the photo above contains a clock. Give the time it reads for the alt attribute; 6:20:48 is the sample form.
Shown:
7:13:47
